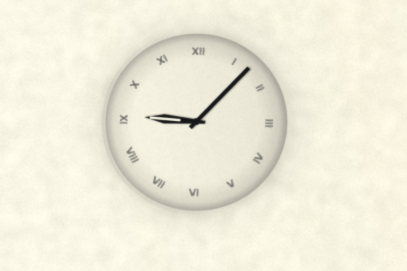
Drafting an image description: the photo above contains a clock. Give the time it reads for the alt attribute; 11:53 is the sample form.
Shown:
9:07
